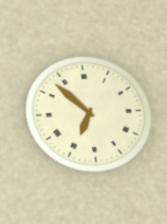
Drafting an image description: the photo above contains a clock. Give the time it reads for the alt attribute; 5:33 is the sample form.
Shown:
6:53
